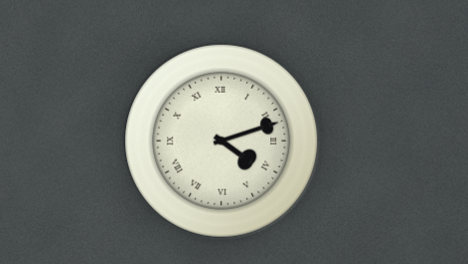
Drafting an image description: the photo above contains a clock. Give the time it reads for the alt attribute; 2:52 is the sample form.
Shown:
4:12
